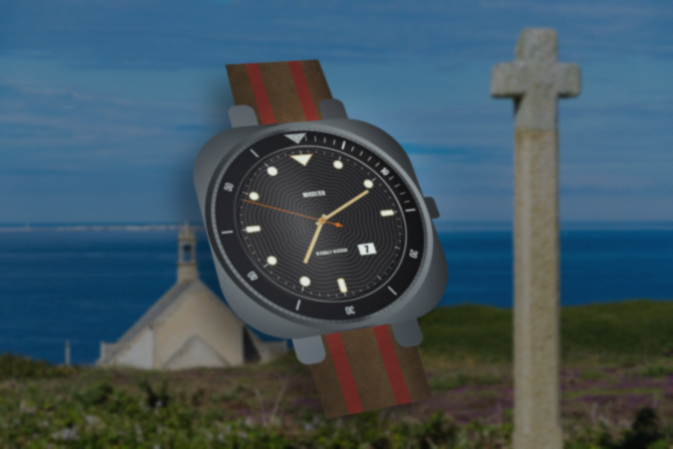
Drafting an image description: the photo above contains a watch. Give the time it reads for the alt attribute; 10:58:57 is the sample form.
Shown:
7:10:49
